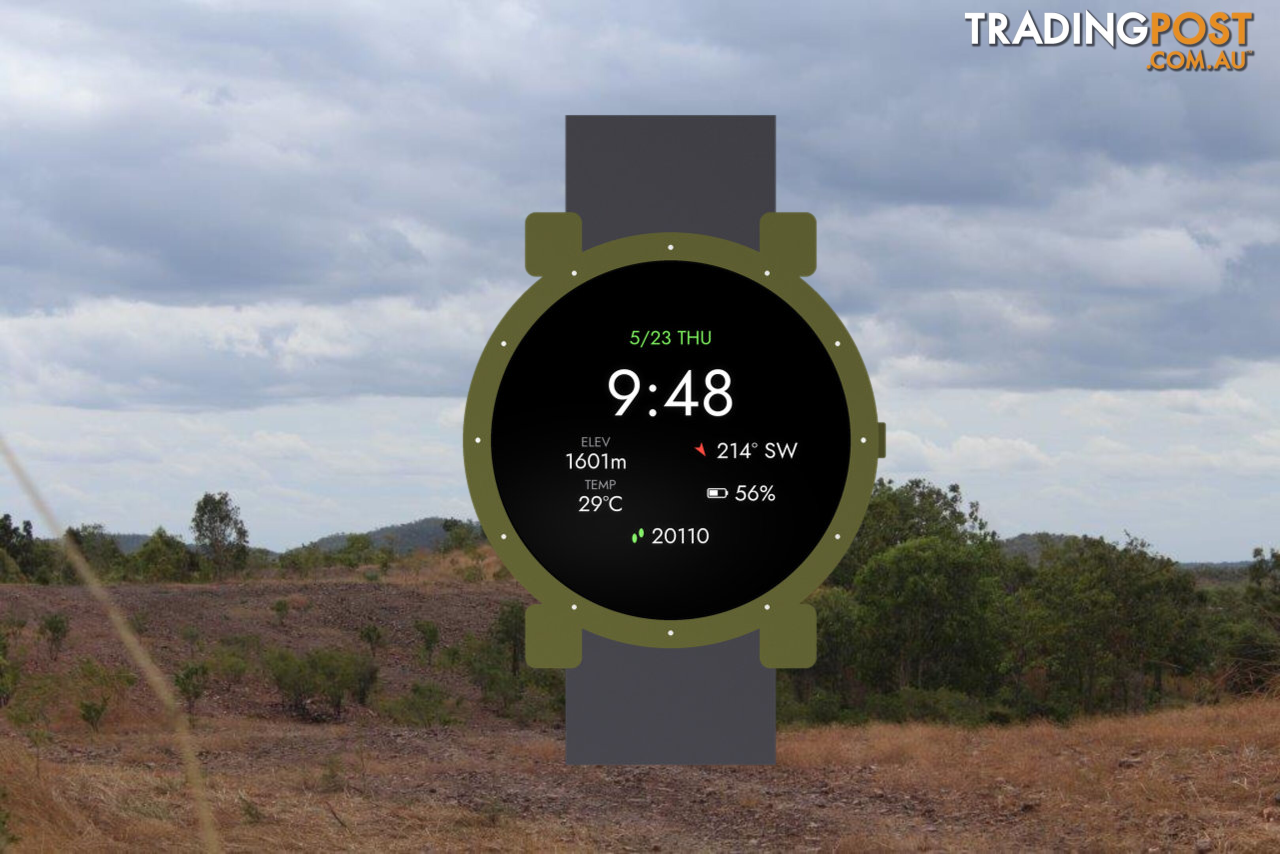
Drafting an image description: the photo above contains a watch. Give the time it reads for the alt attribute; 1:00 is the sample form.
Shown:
9:48
